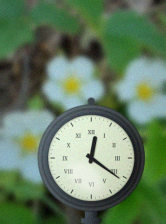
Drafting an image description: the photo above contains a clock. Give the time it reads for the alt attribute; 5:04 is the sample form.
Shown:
12:21
